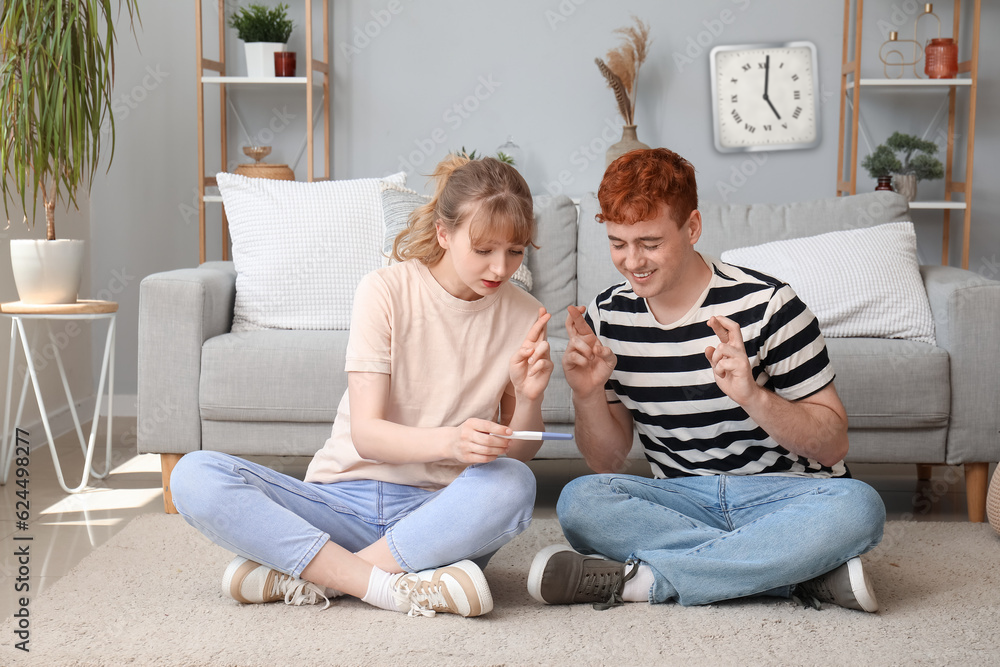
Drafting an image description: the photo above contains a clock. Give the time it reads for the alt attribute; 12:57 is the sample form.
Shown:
5:01
